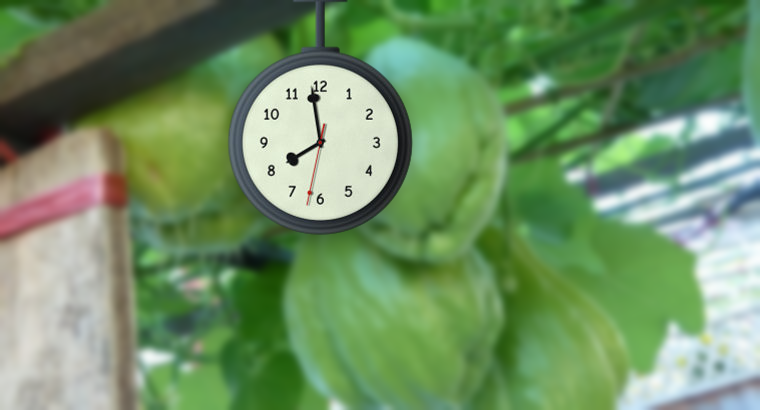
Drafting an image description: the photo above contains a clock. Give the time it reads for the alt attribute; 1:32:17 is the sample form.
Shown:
7:58:32
